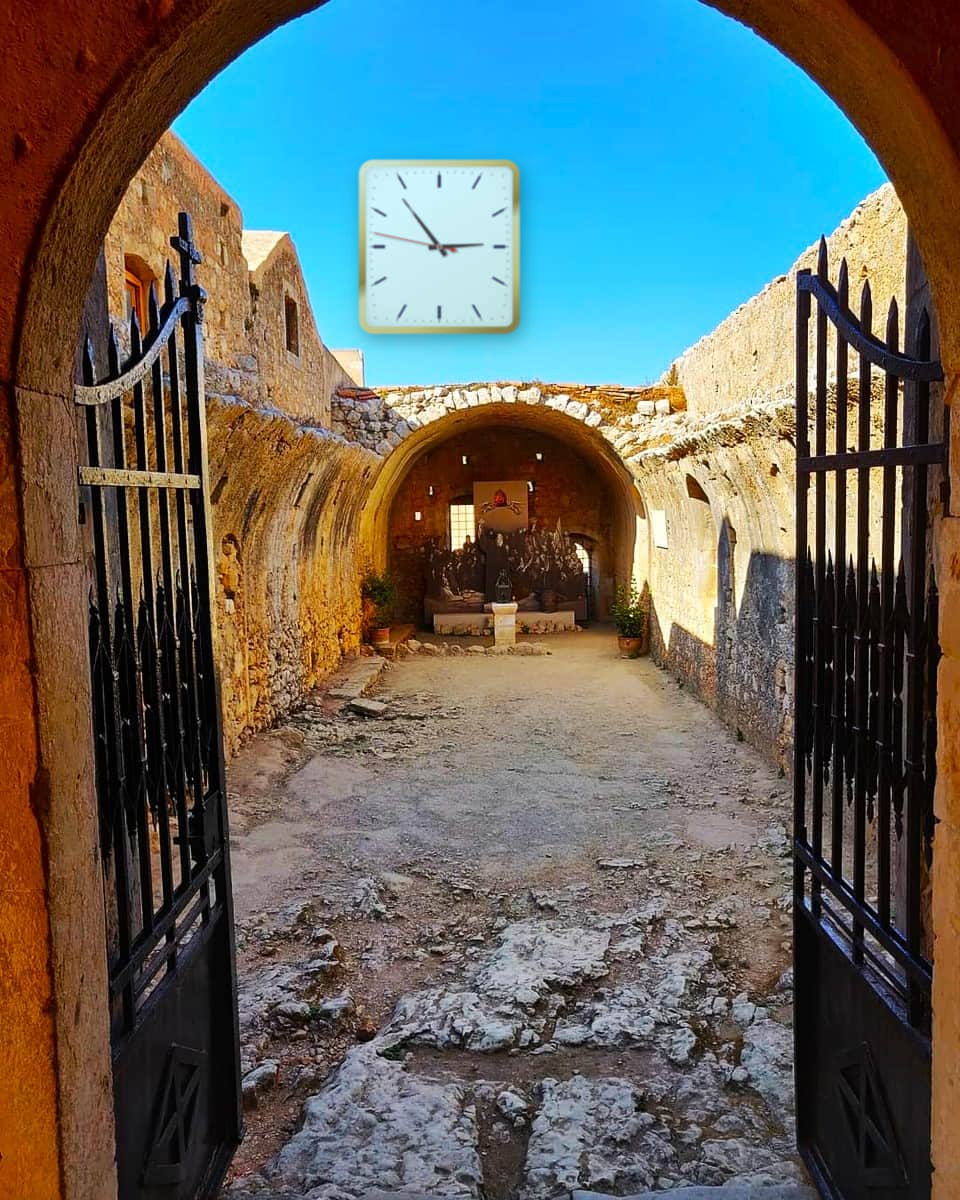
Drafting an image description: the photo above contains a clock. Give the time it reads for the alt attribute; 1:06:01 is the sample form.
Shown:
2:53:47
